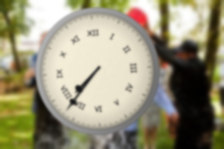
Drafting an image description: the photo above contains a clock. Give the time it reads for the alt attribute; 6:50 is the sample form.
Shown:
7:37
